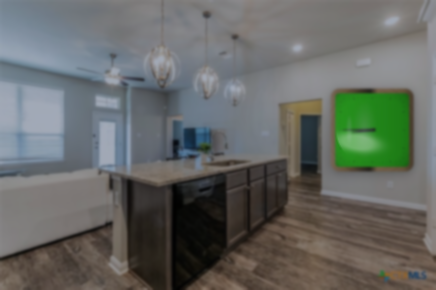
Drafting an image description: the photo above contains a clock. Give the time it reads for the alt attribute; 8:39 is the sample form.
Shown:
8:45
